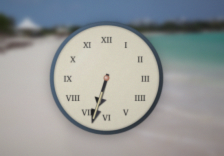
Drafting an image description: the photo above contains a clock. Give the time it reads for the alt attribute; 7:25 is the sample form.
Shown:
6:33
